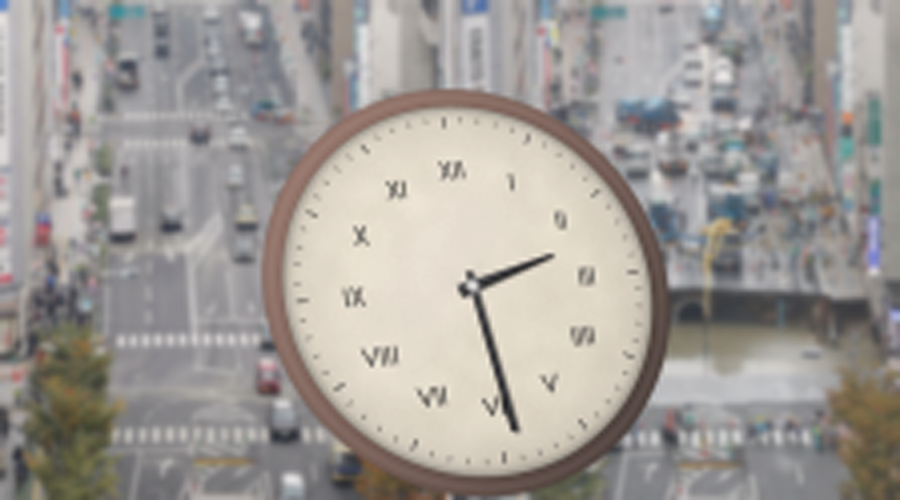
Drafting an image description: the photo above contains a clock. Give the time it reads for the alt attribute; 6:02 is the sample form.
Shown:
2:29
